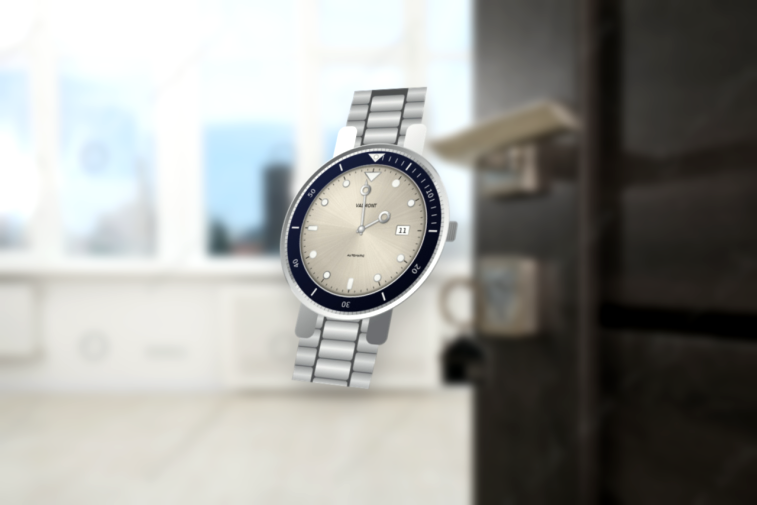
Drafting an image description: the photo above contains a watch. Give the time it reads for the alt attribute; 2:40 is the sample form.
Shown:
1:59
